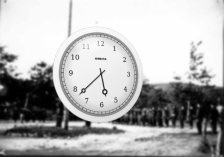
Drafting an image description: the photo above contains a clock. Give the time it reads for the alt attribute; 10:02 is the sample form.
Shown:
5:38
